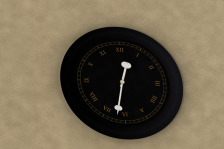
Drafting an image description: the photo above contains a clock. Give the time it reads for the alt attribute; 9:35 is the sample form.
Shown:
12:32
